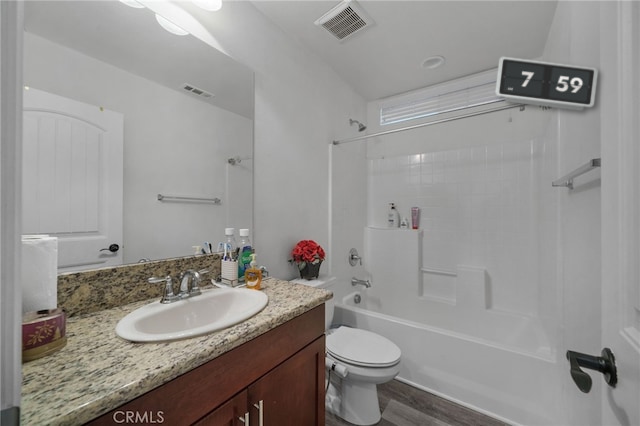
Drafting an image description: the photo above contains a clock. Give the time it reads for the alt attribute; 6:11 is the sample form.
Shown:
7:59
